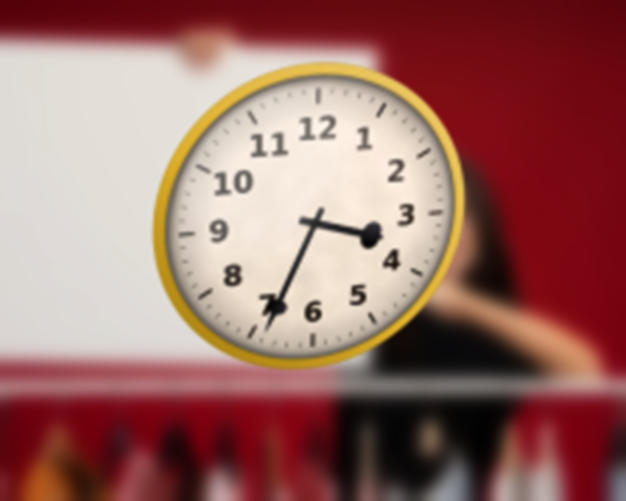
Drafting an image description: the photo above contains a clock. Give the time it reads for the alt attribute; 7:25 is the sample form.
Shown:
3:34
